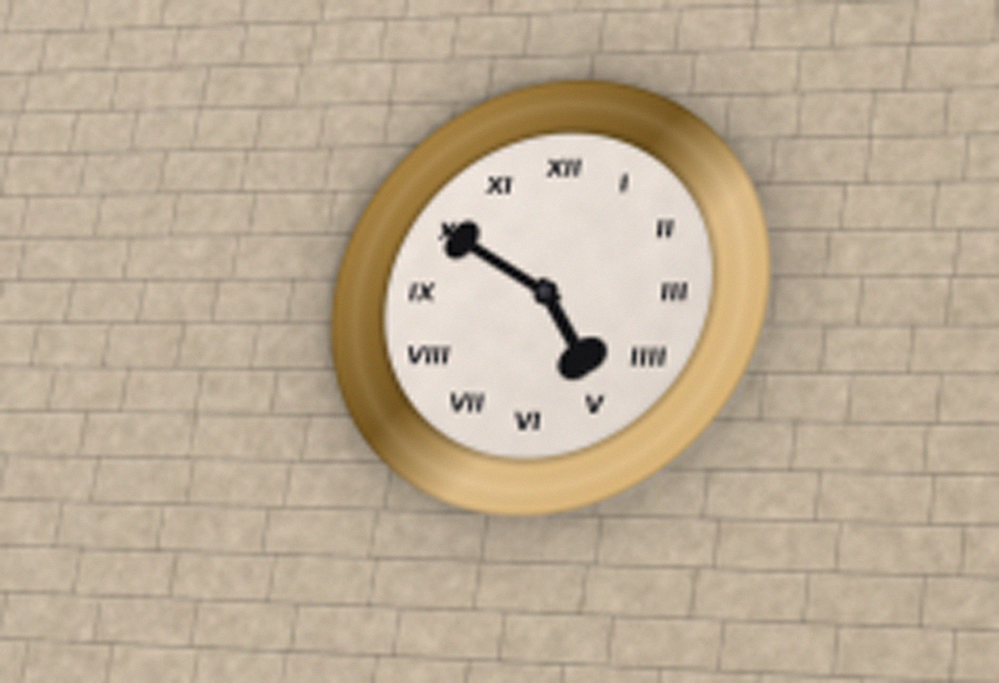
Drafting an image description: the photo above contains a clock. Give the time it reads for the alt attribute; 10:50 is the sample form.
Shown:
4:50
